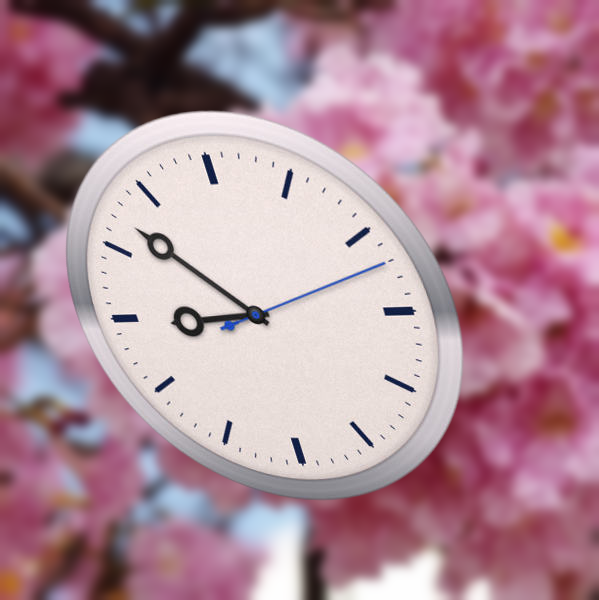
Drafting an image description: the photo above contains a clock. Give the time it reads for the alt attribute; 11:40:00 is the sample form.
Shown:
8:52:12
